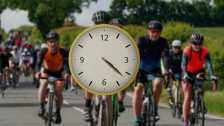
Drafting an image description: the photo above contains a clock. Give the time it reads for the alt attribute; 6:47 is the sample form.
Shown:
4:22
